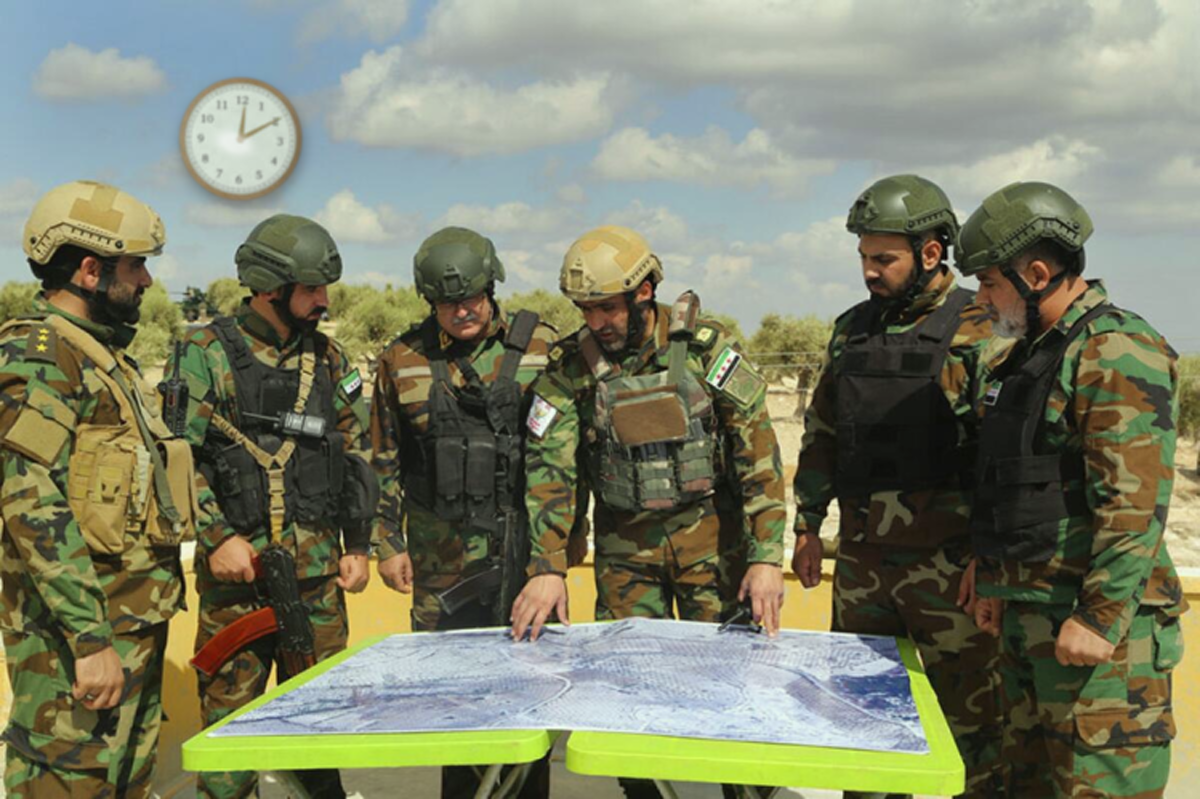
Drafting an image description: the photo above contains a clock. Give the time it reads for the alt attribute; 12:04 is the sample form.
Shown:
12:10
